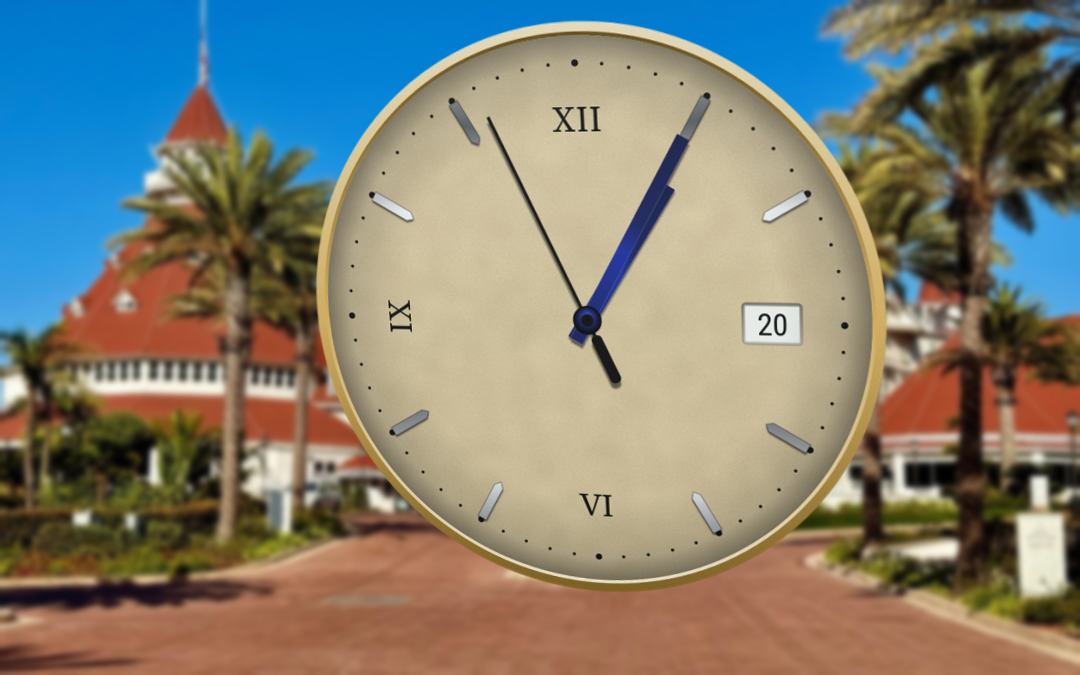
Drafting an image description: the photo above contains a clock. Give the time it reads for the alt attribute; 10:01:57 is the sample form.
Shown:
1:04:56
